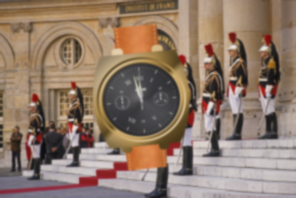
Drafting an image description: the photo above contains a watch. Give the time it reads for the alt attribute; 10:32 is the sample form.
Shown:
11:58
